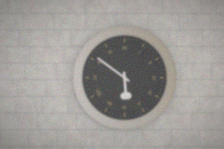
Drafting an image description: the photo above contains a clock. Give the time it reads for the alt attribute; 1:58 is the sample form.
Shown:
5:51
